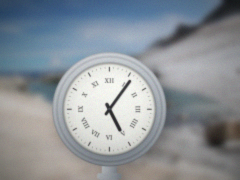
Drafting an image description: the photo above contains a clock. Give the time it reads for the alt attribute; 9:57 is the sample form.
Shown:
5:06
